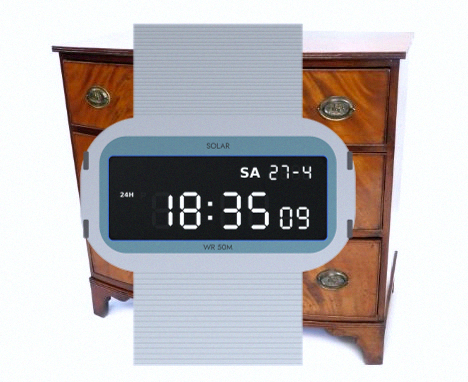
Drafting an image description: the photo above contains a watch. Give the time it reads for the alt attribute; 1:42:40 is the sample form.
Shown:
18:35:09
